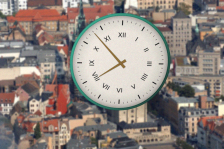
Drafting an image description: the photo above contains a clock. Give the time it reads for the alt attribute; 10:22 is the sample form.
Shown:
7:53
